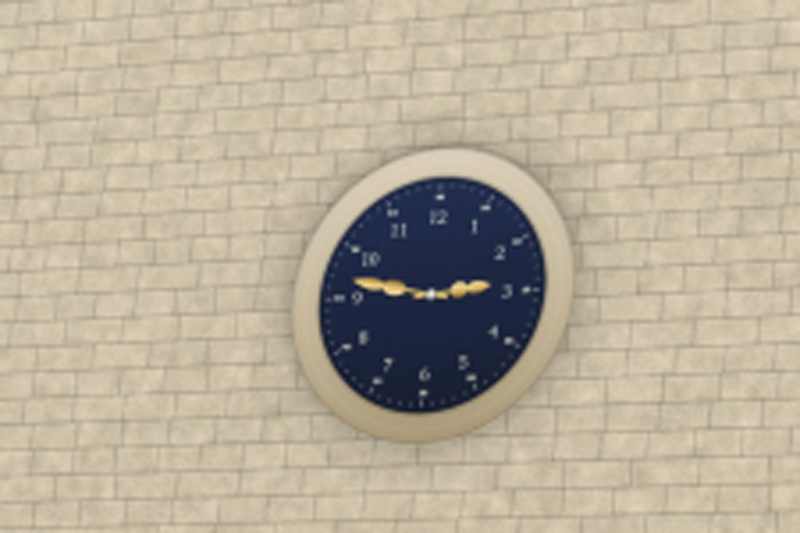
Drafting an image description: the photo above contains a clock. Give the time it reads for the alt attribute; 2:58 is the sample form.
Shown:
2:47
